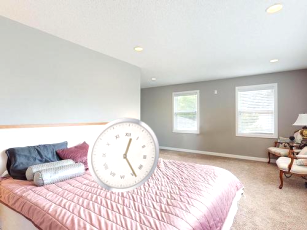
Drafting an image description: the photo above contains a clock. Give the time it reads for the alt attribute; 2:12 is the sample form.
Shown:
12:24
